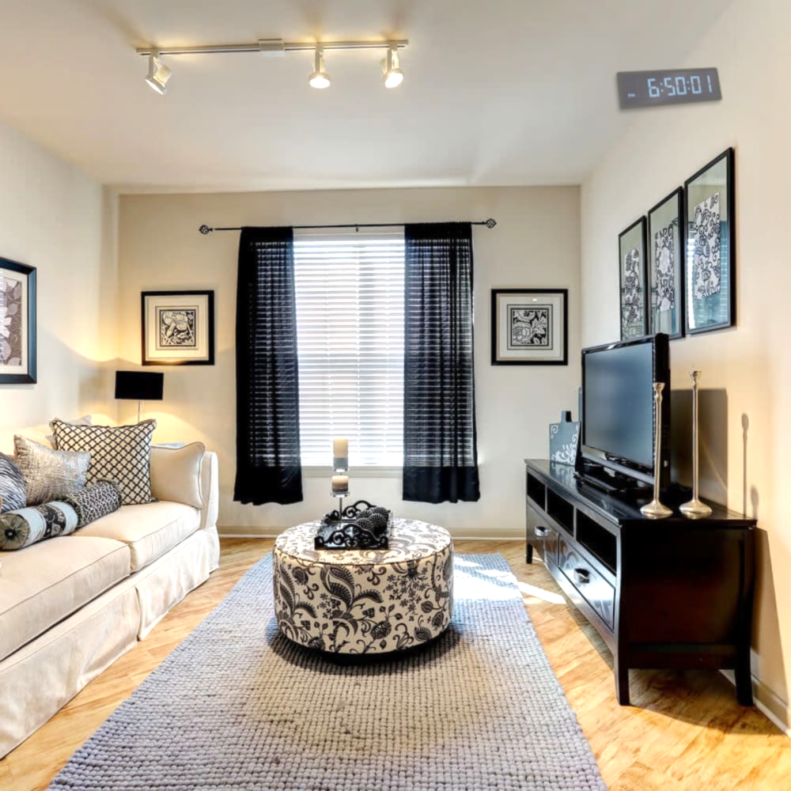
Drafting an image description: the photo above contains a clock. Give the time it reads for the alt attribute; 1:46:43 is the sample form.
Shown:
6:50:01
